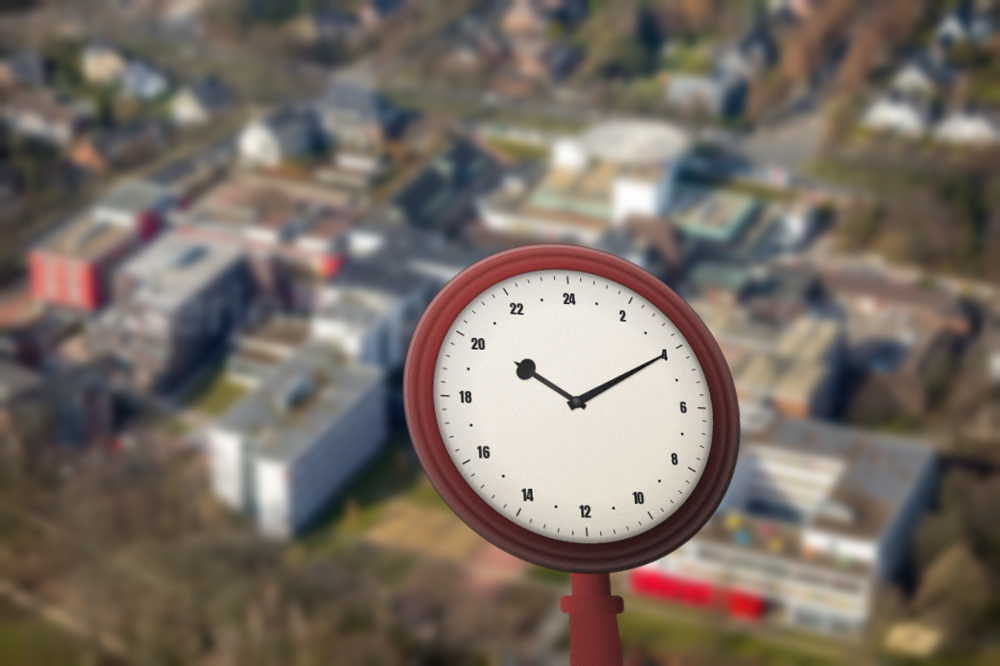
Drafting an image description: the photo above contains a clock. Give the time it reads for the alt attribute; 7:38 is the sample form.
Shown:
20:10
